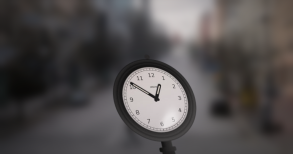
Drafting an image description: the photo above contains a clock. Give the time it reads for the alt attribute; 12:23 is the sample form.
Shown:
12:51
